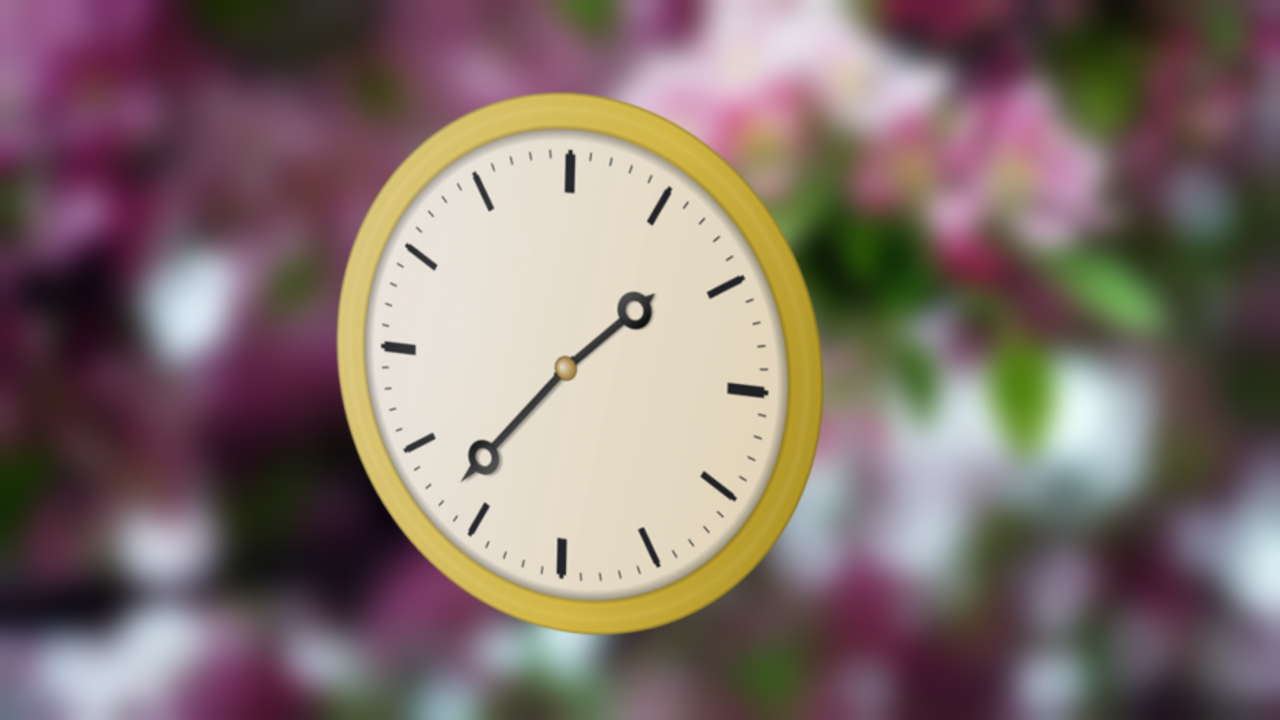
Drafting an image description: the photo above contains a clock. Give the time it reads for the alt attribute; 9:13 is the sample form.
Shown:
1:37
